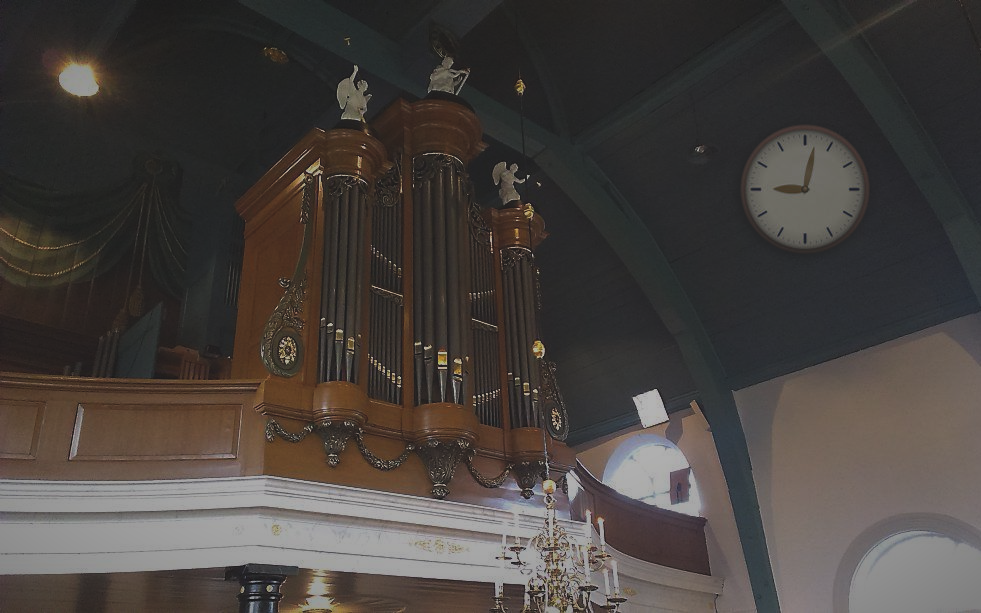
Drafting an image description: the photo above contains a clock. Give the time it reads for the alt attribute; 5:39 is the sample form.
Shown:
9:02
